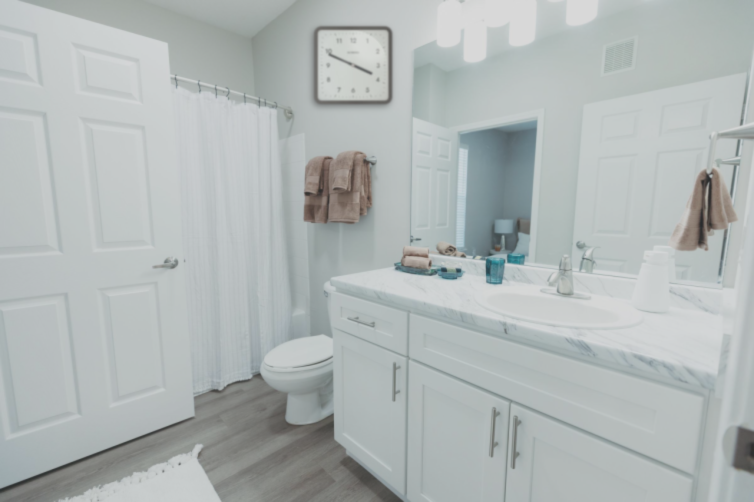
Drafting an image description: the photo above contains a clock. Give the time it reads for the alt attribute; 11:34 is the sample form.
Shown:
3:49
